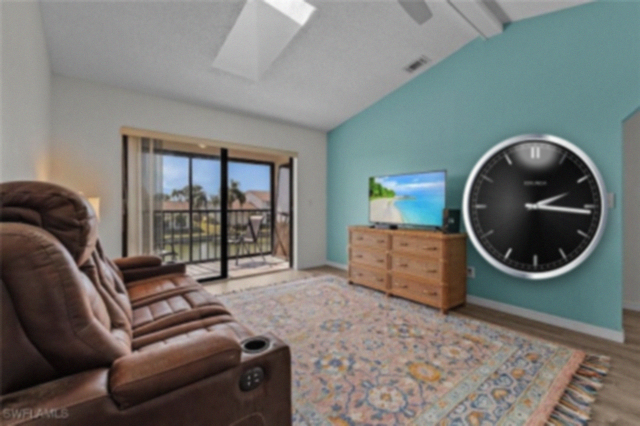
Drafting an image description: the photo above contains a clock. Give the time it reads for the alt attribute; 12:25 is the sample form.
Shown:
2:16
